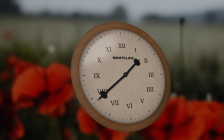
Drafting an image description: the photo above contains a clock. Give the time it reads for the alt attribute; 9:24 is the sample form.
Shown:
1:39
